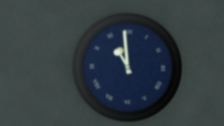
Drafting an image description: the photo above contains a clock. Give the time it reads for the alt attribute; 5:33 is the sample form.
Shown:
10:59
